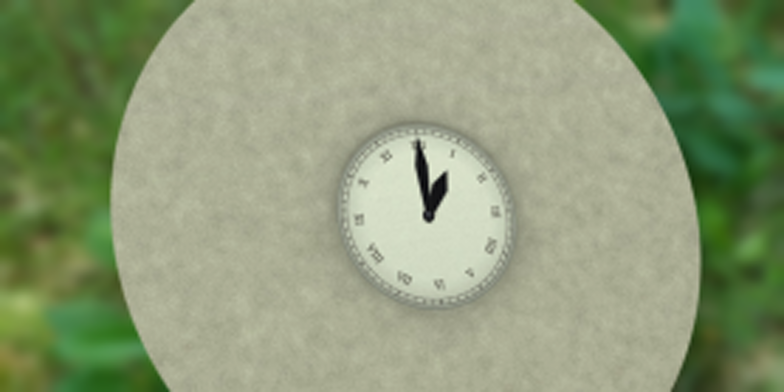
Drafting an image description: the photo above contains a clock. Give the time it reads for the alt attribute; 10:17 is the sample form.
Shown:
1:00
